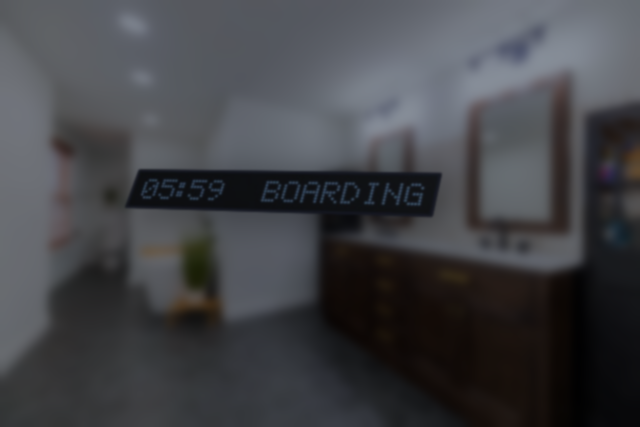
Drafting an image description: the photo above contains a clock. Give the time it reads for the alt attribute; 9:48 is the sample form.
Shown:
5:59
